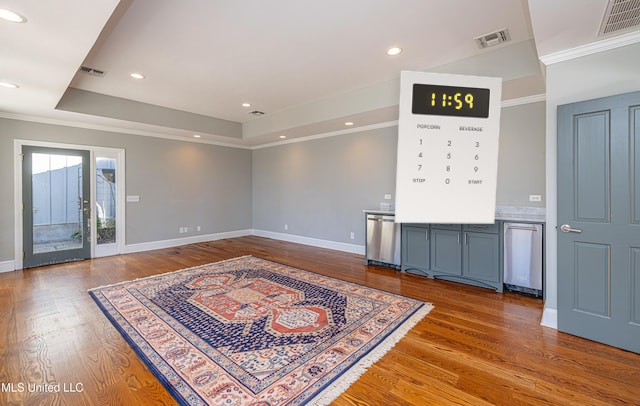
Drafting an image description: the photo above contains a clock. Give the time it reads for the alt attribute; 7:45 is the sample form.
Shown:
11:59
